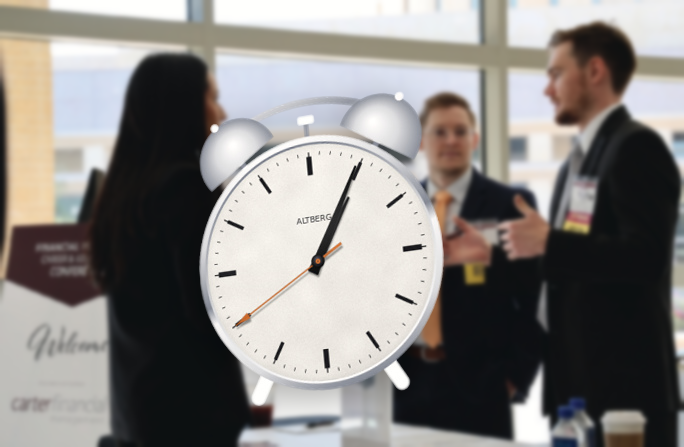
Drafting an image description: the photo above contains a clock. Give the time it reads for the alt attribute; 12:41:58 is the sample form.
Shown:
1:04:40
